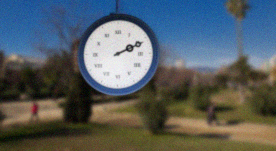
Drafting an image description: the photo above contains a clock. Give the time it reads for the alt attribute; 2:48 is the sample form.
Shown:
2:11
